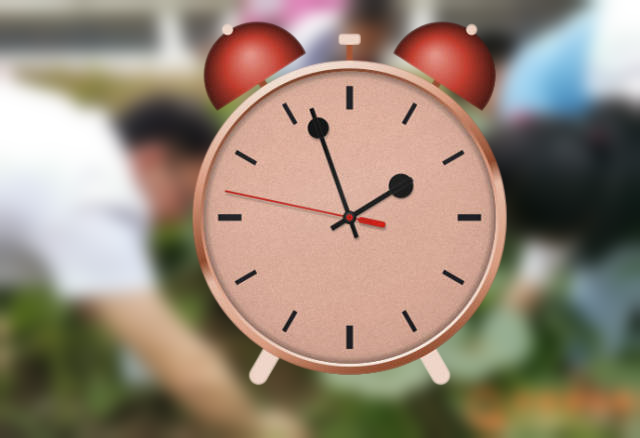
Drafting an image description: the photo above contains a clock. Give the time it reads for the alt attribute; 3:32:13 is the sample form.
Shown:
1:56:47
